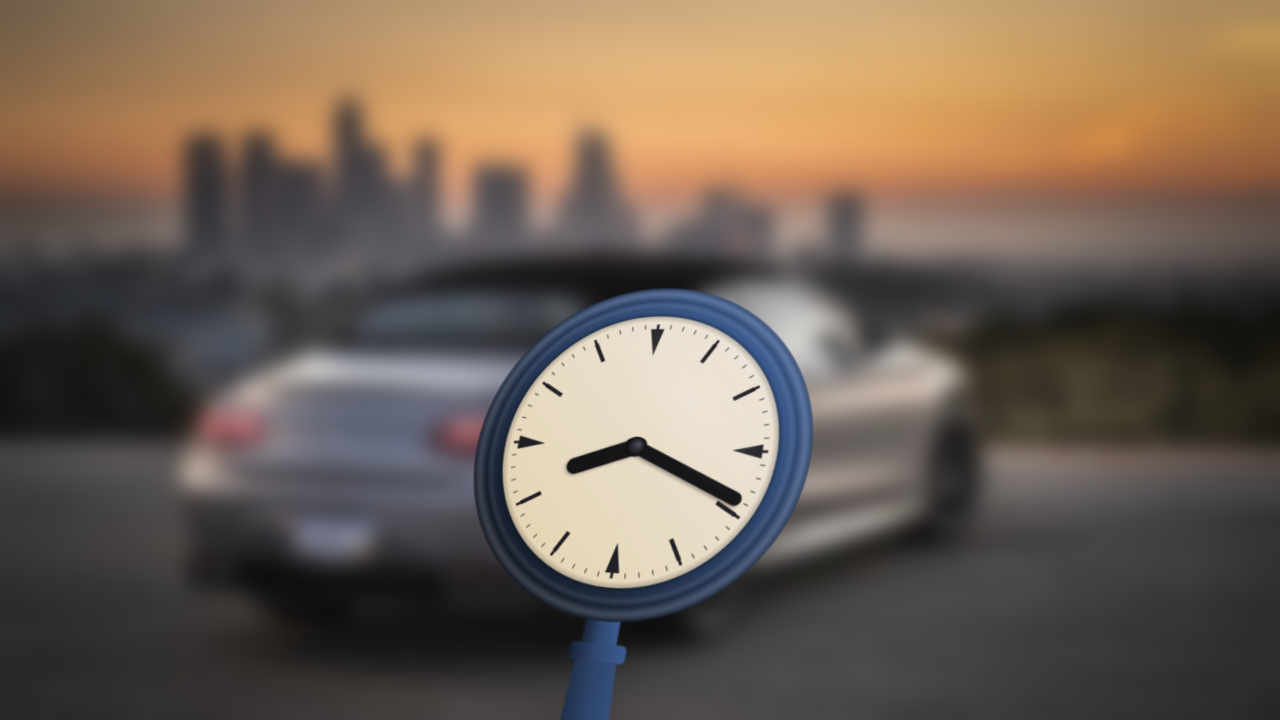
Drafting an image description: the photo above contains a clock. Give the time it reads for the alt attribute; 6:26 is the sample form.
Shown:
8:19
